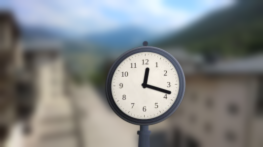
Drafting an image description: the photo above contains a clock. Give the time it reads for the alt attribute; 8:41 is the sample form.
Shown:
12:18
